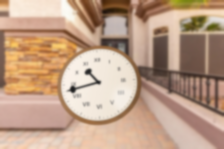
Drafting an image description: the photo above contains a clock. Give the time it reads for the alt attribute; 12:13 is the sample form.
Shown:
10:43
